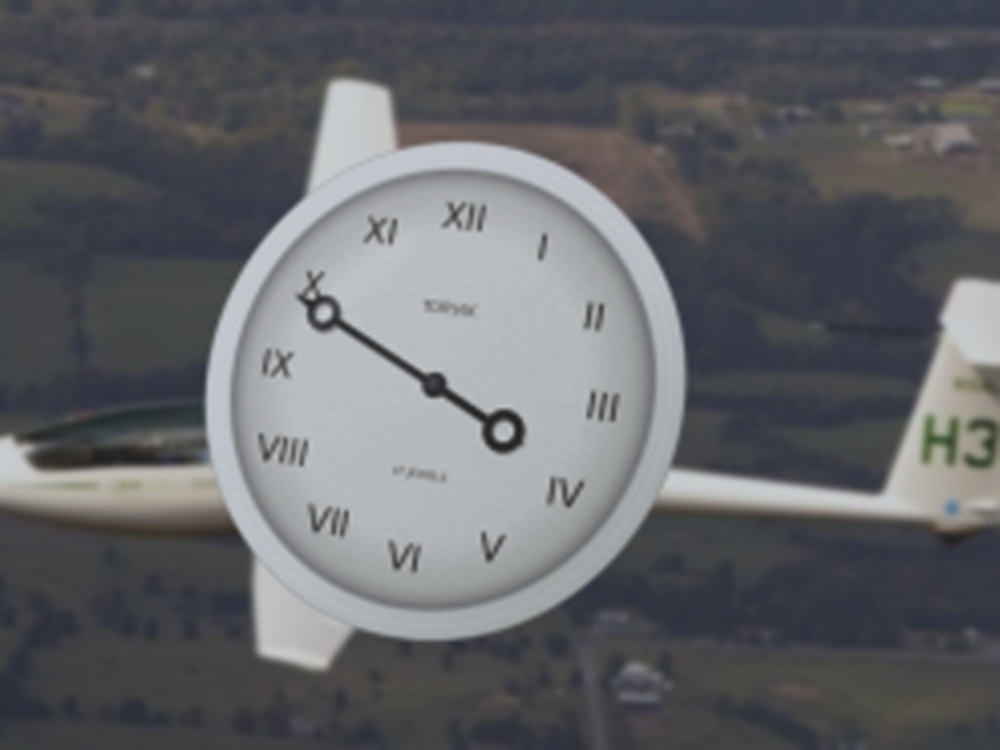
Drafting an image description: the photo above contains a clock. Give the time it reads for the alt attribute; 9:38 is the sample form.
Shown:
3:49
